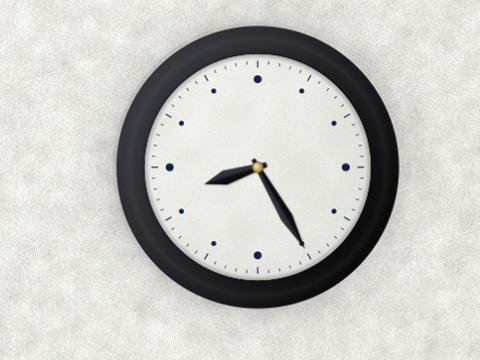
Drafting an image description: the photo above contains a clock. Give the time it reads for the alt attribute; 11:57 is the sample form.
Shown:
8:25
